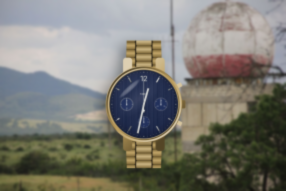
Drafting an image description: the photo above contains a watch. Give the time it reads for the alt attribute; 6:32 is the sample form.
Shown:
12:32
